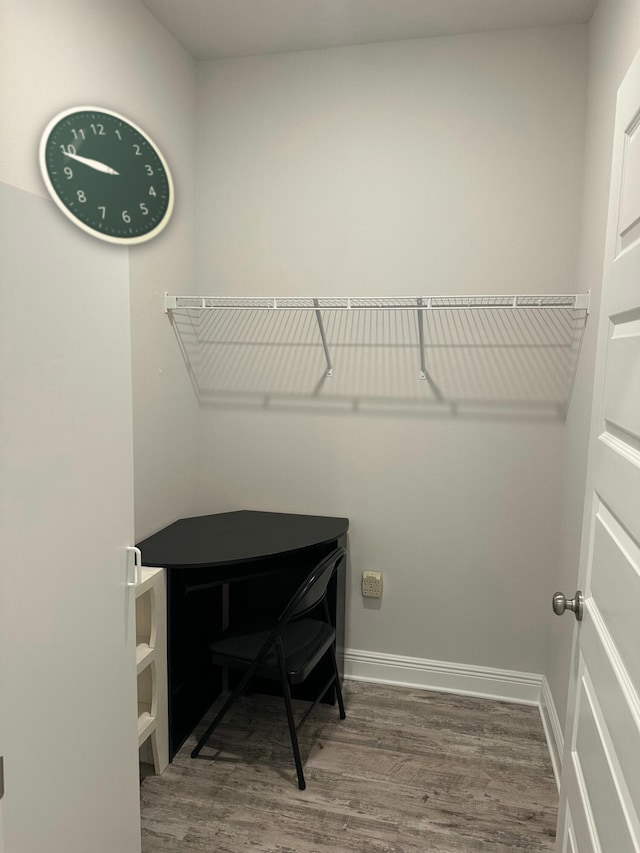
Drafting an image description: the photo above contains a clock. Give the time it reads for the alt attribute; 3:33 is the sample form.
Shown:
9:49
